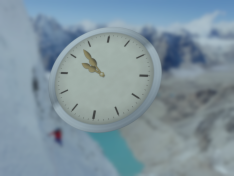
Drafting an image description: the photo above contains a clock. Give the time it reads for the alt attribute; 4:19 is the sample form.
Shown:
9:53
